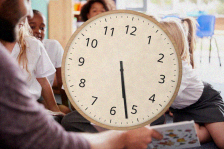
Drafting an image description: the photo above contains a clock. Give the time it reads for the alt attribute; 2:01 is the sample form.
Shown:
5:27
